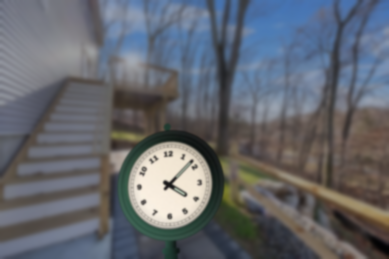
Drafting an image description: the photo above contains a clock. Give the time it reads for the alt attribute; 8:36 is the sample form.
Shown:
4:08
